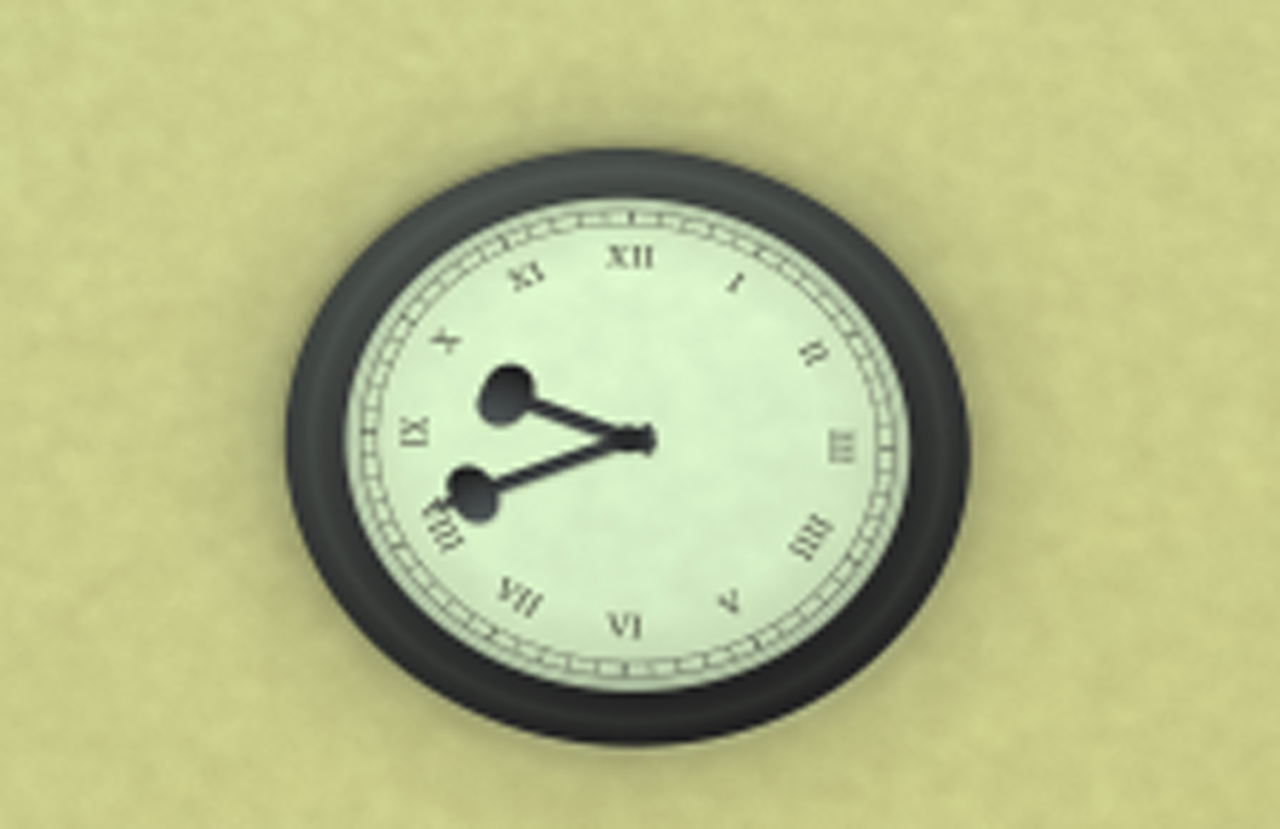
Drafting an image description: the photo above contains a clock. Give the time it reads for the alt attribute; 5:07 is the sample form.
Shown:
9:41
